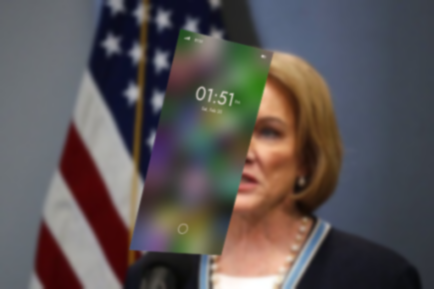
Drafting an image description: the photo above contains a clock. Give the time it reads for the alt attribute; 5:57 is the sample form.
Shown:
1:51
